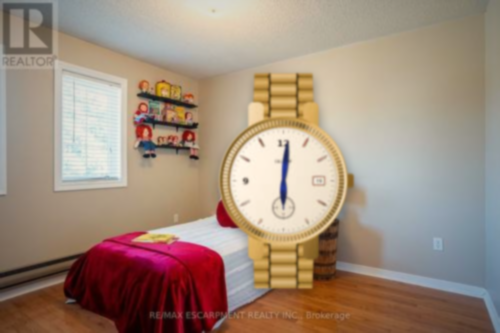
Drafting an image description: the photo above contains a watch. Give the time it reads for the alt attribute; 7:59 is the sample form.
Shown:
6:01
